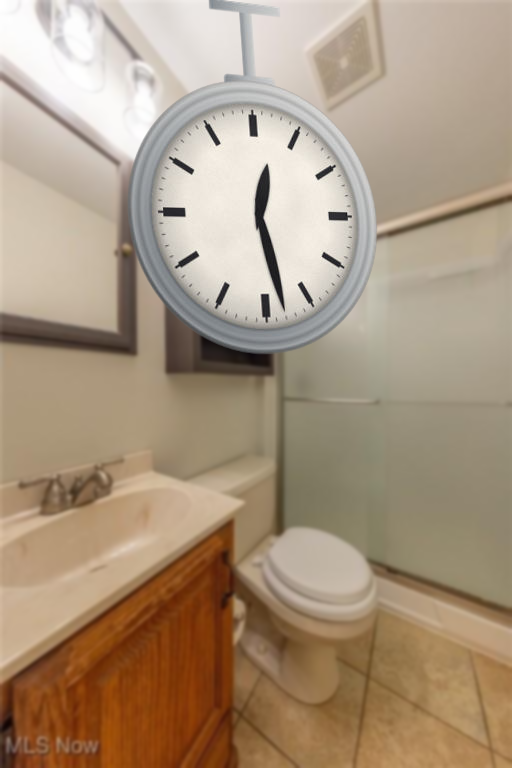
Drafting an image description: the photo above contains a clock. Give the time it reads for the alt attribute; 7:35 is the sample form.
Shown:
12:28
